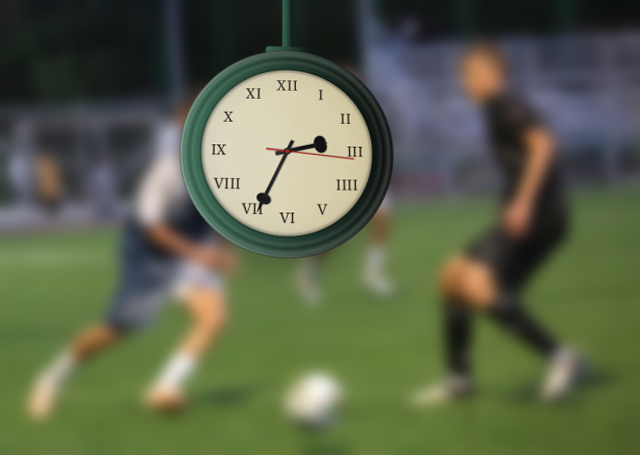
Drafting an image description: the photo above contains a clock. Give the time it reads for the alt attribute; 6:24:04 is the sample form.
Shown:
2:34:16
